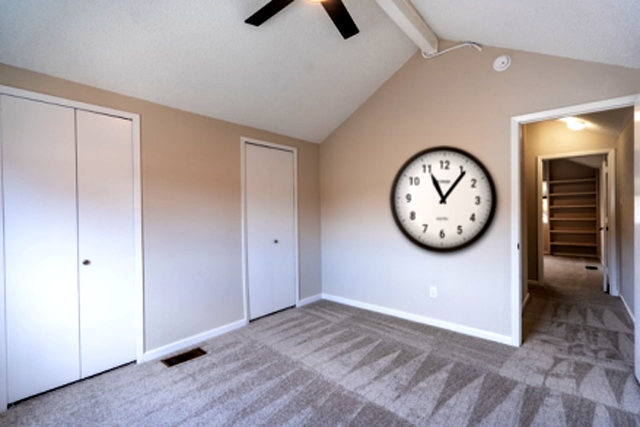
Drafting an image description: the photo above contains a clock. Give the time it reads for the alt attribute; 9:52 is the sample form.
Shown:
11:06
